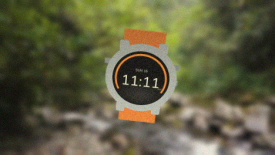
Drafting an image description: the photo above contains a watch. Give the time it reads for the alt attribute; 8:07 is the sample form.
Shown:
11:11
